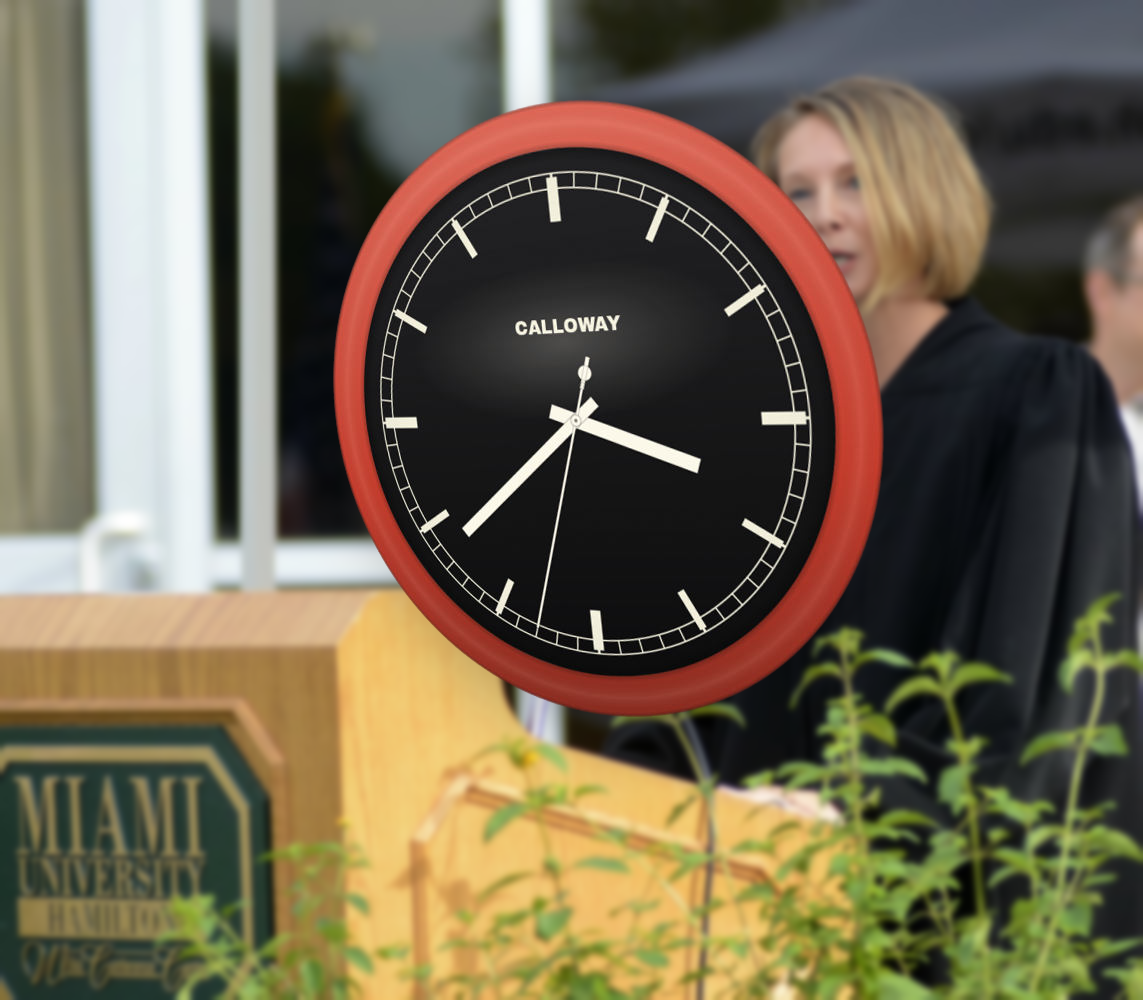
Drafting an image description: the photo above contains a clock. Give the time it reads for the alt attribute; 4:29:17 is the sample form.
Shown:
3:38:33
